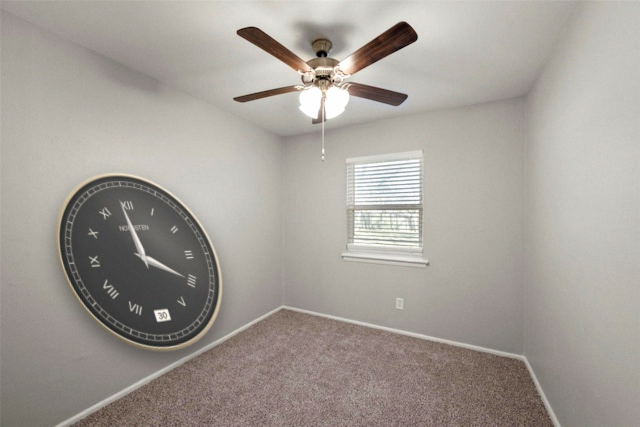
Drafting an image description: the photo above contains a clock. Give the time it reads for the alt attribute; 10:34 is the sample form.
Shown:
3:59
